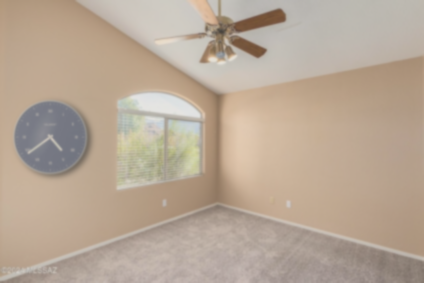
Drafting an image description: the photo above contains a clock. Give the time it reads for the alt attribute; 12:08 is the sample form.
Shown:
4:39
